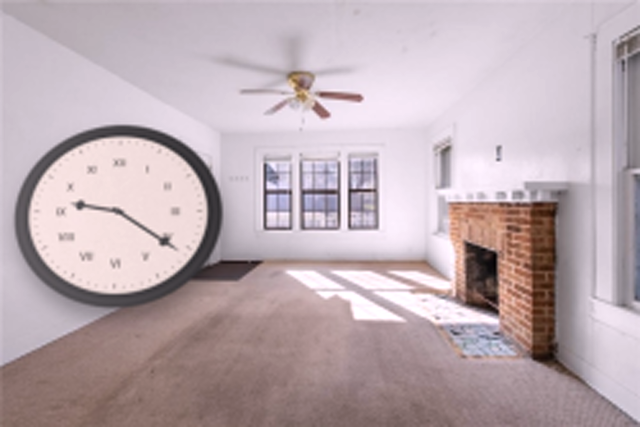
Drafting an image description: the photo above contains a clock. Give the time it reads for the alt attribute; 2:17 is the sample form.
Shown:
9:21
